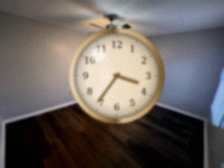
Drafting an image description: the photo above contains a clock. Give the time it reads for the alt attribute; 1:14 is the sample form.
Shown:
3:36
